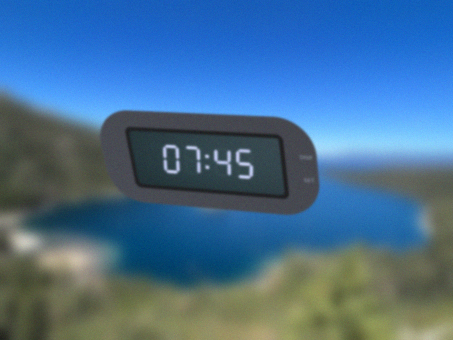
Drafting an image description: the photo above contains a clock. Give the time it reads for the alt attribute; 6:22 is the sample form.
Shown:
7:45
